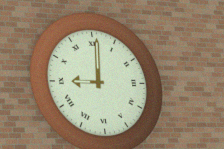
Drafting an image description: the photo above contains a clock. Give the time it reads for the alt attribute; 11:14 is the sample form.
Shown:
9:01
